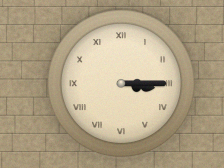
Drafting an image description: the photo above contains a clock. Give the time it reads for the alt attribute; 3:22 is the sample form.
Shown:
3:15
